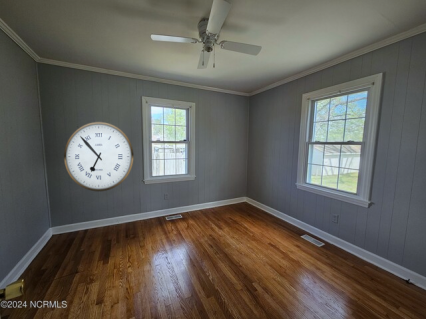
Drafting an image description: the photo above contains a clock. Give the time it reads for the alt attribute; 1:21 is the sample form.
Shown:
6:53
